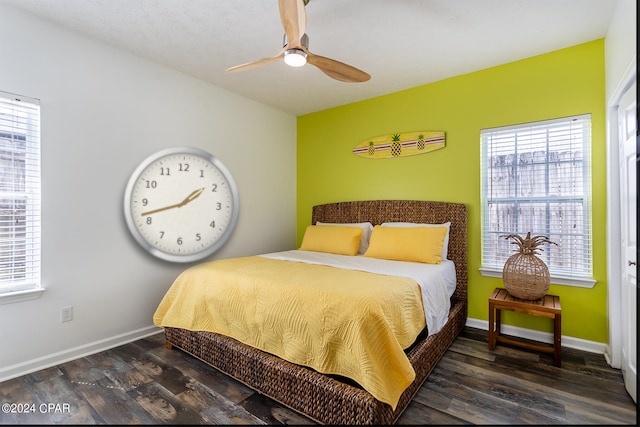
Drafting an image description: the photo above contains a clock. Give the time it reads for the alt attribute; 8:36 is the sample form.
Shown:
1:42
